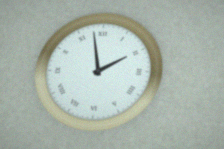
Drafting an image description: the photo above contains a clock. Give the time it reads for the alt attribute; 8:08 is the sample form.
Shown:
1:58
